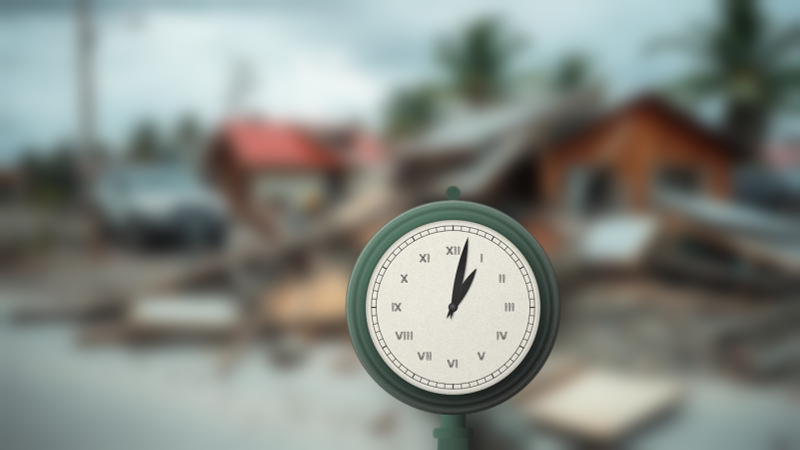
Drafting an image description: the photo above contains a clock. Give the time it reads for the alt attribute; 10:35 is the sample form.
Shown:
1:02
